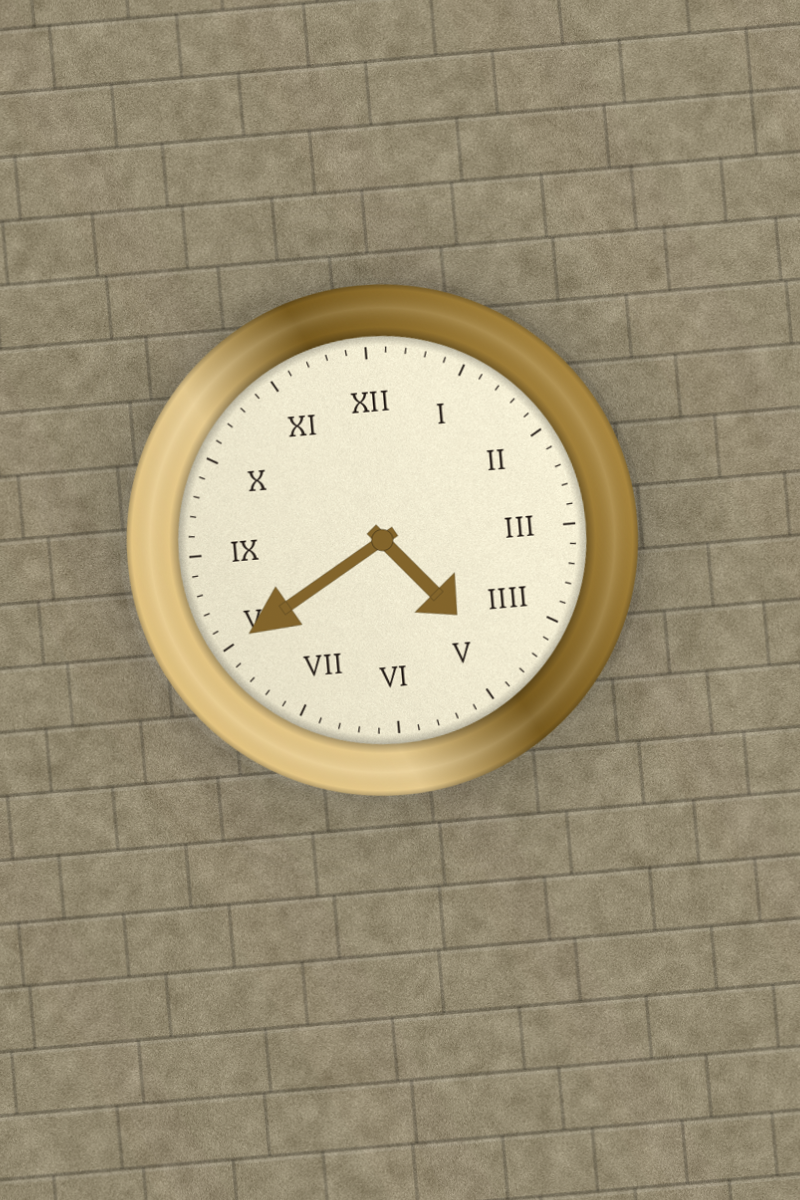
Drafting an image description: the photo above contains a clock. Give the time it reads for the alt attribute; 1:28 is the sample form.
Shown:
4:40
